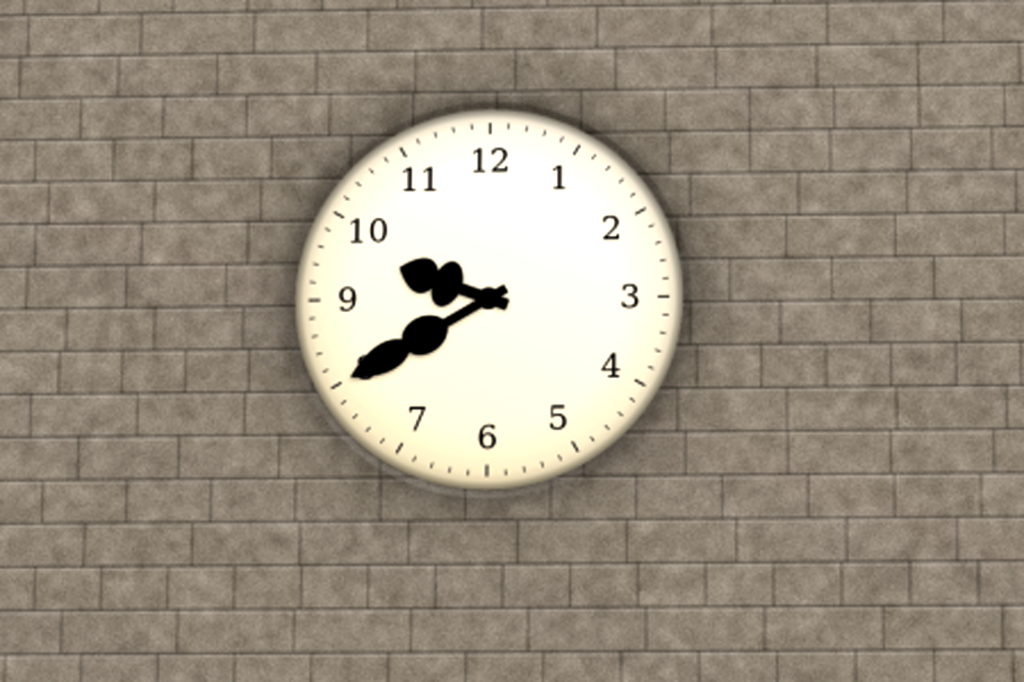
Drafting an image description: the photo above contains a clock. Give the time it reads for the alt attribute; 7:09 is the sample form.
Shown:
9:40
